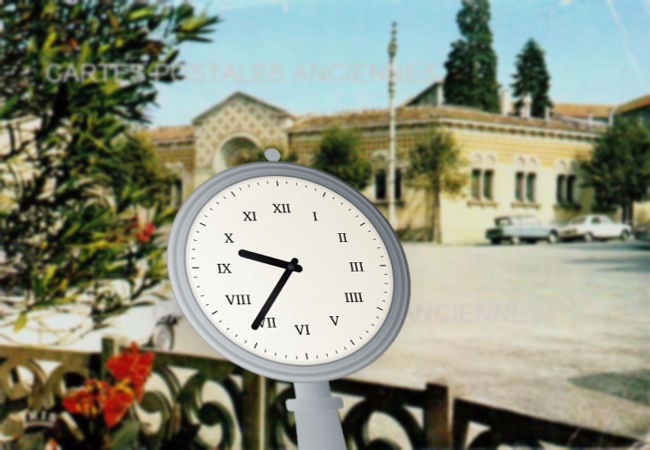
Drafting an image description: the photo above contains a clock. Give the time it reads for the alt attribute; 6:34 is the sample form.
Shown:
9:36
